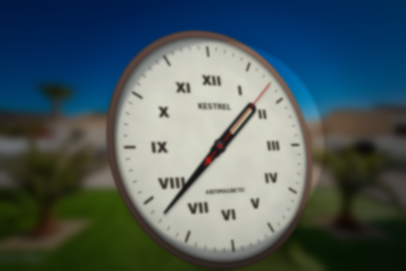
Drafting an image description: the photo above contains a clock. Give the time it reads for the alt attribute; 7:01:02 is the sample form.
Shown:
1:38:08
